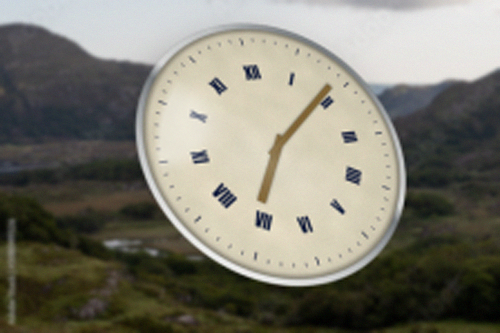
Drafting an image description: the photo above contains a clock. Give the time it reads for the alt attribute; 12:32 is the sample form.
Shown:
7:09
